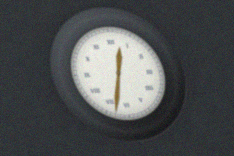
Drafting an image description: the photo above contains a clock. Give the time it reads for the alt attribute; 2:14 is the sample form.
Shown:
12:33
